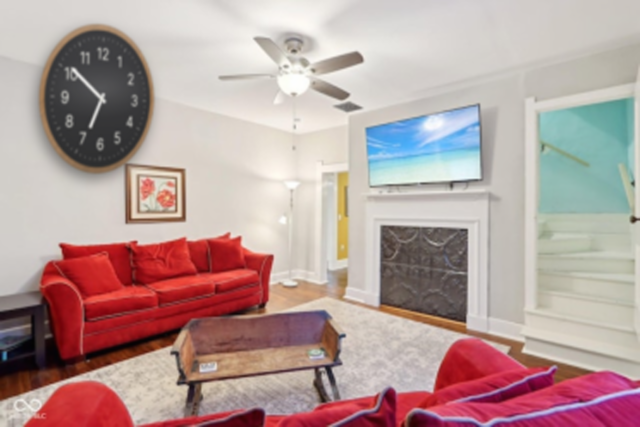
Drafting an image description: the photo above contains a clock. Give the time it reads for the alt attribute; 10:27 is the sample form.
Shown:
6:51
